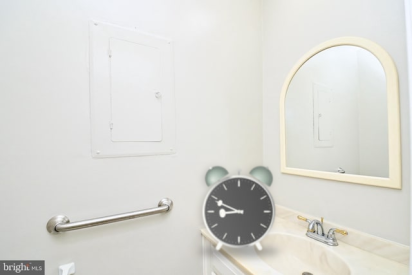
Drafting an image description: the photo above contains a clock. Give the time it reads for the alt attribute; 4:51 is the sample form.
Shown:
8:49
